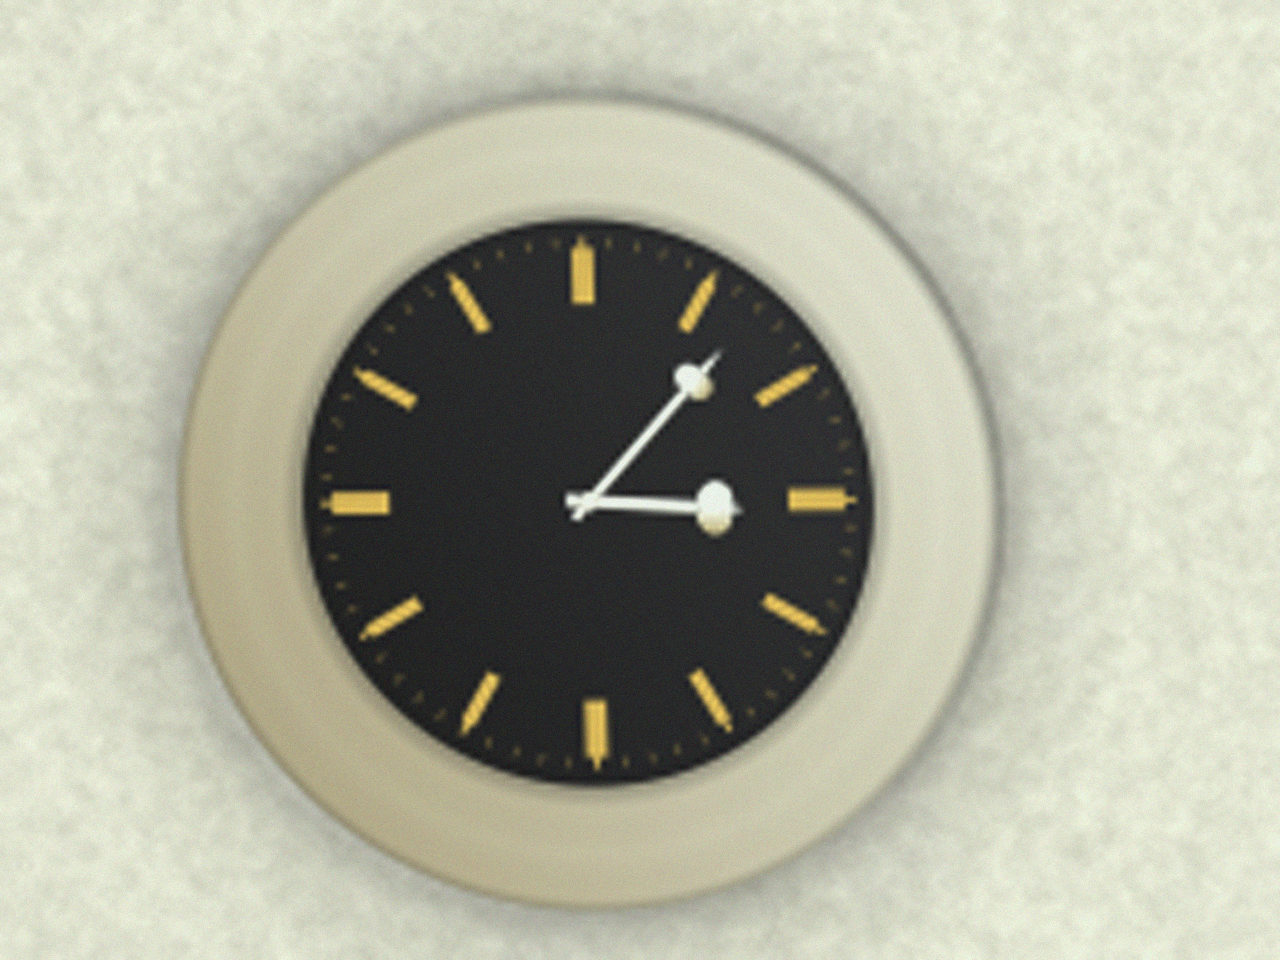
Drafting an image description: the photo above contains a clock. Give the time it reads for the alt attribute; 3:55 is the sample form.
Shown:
3:07
